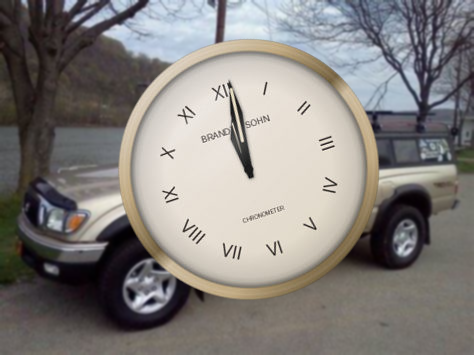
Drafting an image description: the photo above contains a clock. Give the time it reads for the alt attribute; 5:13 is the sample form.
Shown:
12:01
